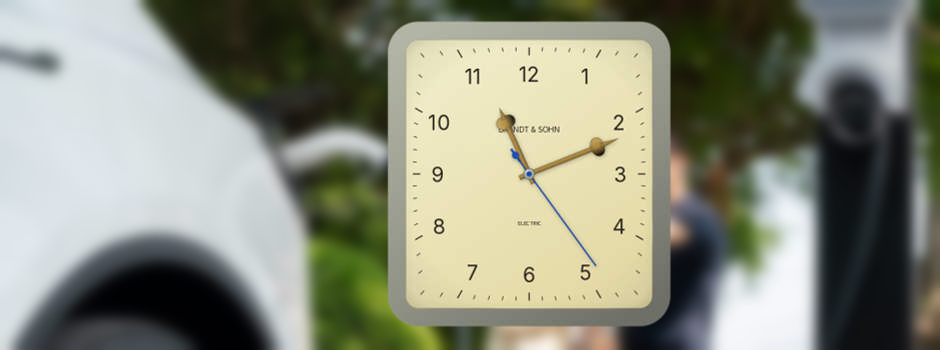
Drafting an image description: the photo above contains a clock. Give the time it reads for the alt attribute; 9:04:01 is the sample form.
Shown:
11:11:24
